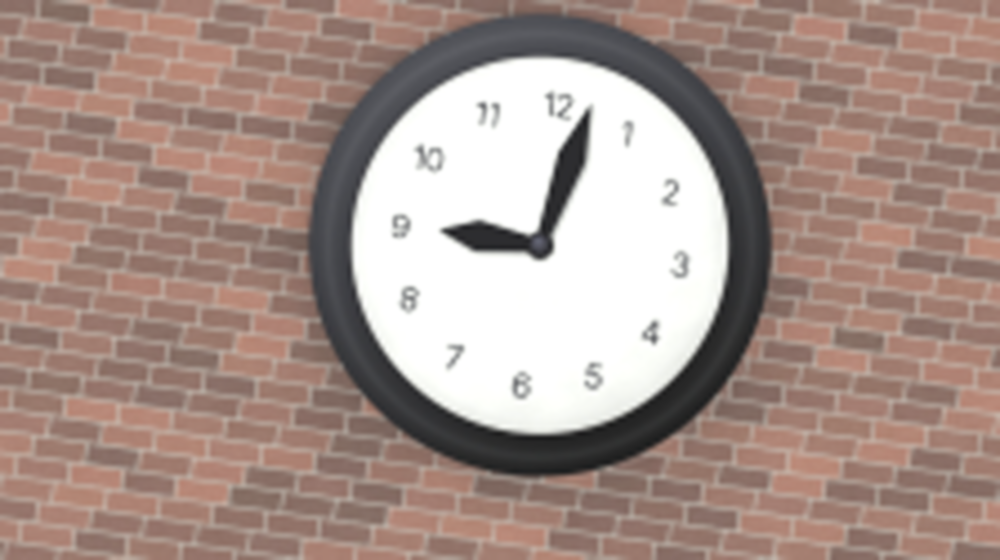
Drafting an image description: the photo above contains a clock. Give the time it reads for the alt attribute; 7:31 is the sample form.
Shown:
9:02
